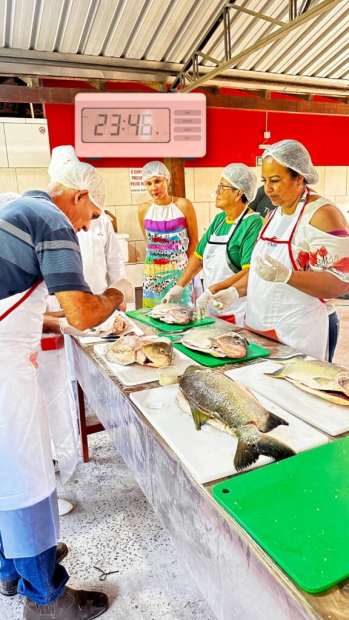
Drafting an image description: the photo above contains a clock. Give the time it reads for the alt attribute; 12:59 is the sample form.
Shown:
23:46
